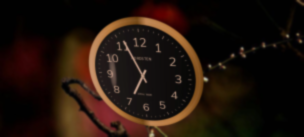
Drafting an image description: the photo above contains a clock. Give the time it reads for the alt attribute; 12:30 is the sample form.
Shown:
6:56
